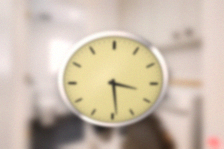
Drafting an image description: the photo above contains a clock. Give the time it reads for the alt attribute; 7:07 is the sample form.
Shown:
3:29
